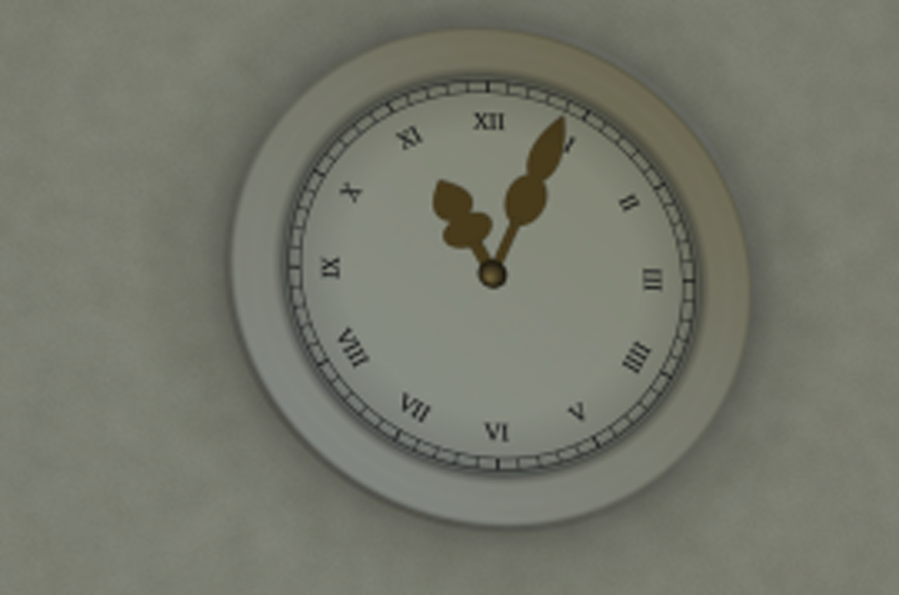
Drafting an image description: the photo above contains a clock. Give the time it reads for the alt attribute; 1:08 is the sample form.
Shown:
11:04
